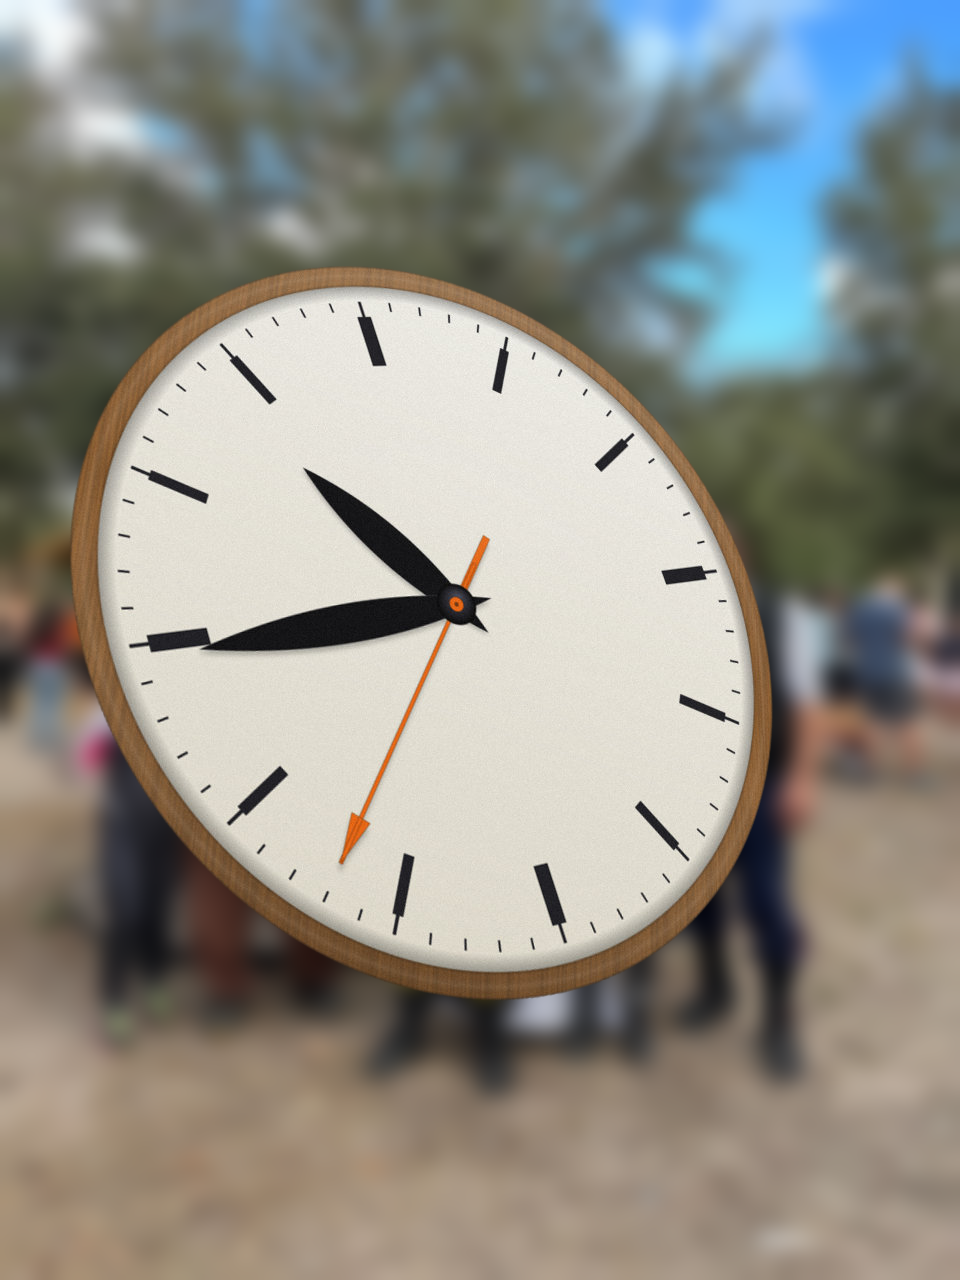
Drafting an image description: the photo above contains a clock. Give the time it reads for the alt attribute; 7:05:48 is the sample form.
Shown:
10:44:37
